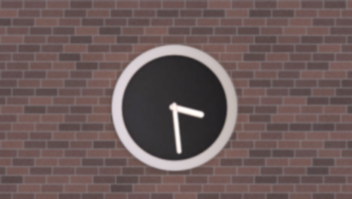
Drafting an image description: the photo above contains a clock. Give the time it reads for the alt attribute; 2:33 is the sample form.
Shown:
3:29
